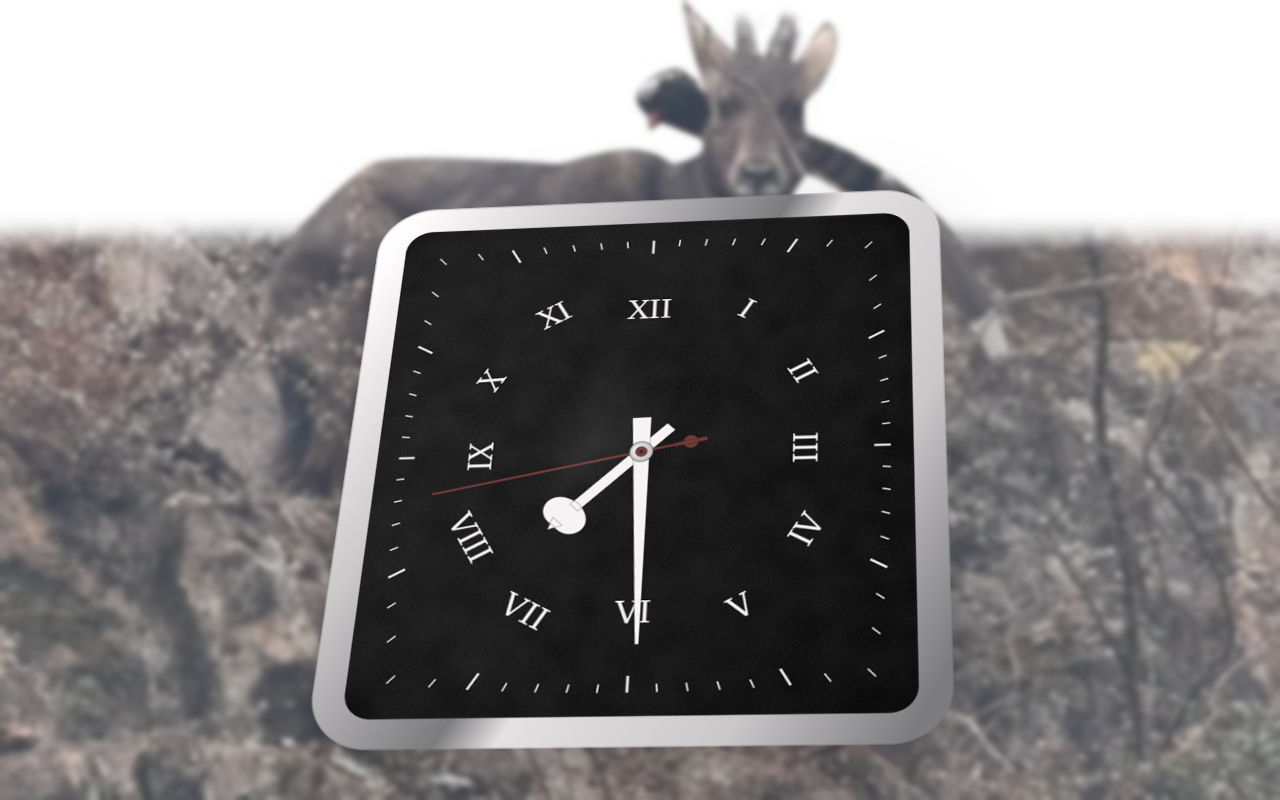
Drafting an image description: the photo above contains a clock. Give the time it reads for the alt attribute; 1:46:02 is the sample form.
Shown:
7:29:43
